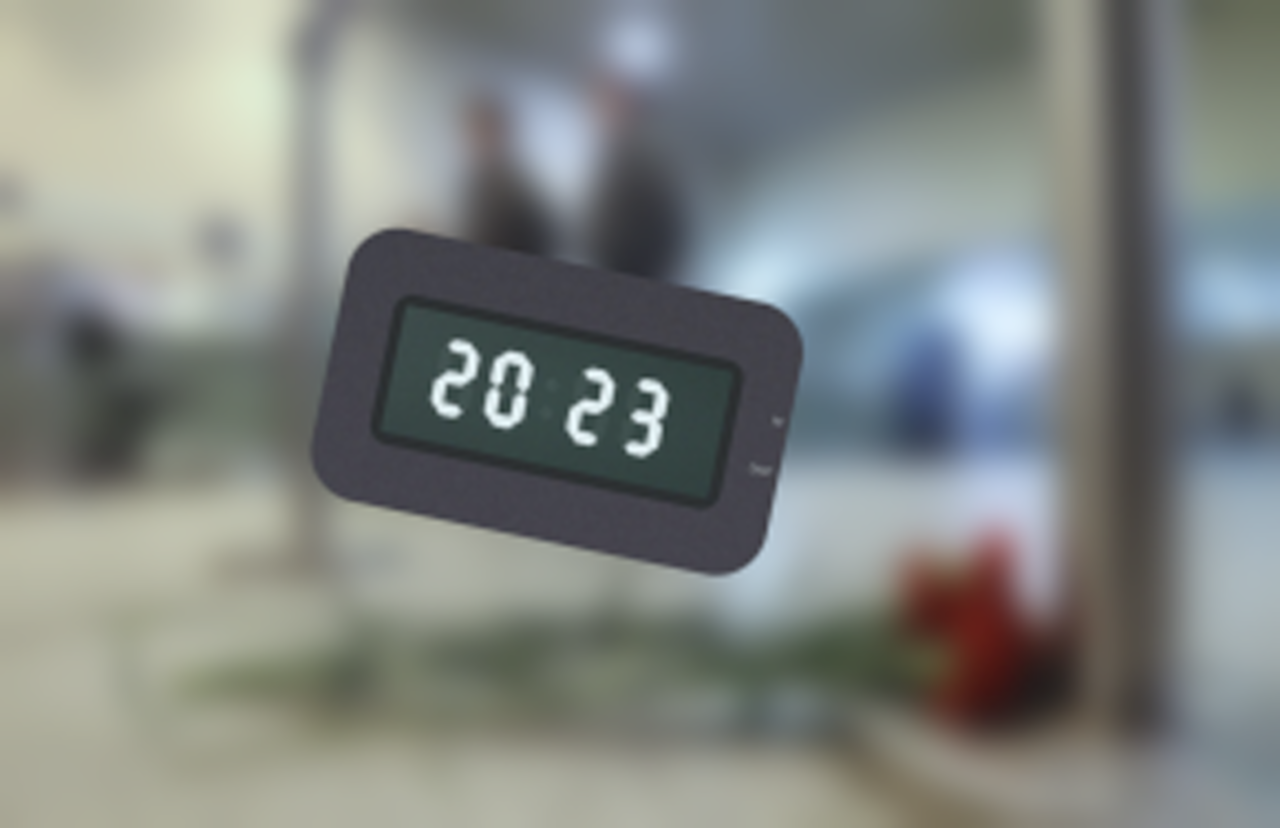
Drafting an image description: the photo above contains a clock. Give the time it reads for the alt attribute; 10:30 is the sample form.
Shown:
20:23
